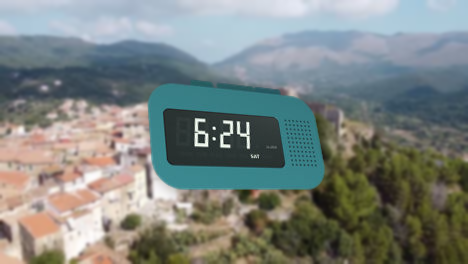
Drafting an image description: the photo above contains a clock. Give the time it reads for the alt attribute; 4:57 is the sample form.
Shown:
6:24
